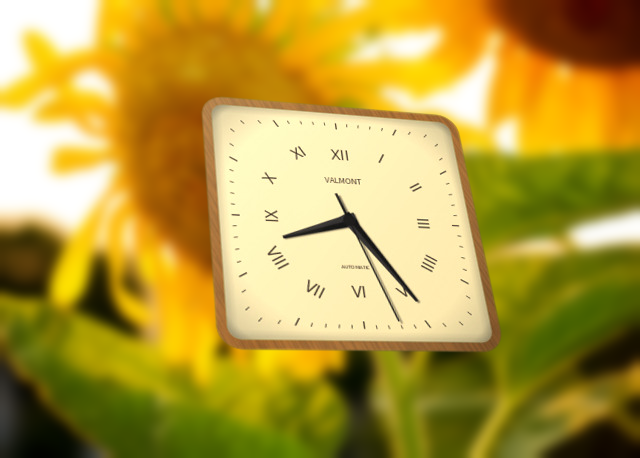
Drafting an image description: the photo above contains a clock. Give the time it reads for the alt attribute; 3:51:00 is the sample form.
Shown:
8:24:27
